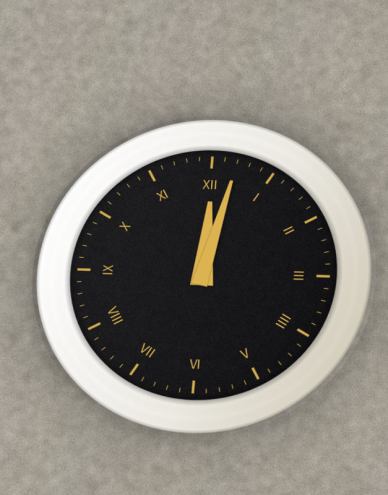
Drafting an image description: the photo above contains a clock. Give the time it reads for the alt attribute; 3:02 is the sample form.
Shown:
12:02
